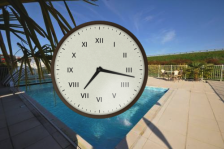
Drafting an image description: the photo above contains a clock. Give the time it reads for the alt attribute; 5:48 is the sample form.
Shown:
7:17
